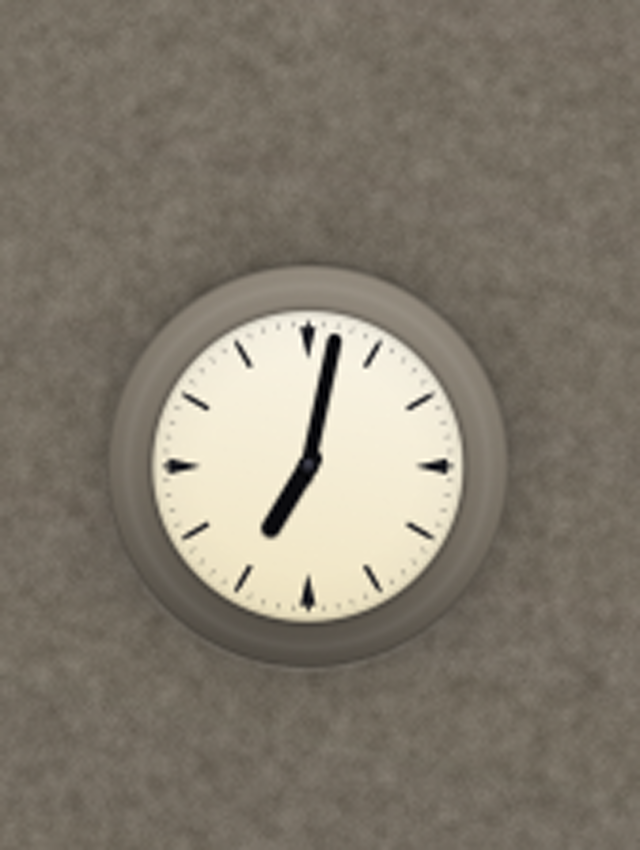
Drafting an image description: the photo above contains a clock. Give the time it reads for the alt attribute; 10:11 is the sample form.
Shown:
7:02
